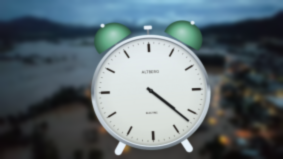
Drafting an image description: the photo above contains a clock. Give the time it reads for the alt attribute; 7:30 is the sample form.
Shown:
4:22
